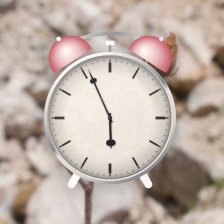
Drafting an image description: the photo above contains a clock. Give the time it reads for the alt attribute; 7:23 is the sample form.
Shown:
5:56
